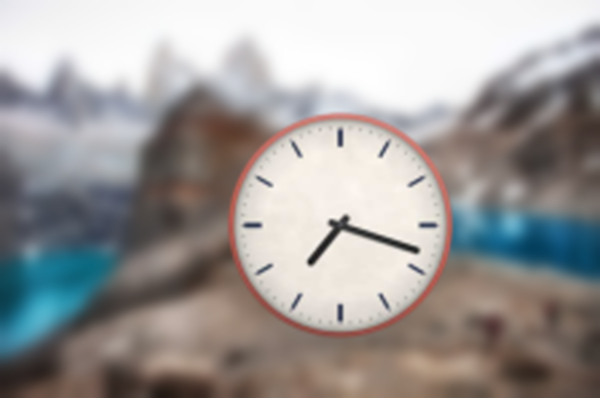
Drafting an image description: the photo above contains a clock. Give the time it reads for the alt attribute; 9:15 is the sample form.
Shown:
7:18
